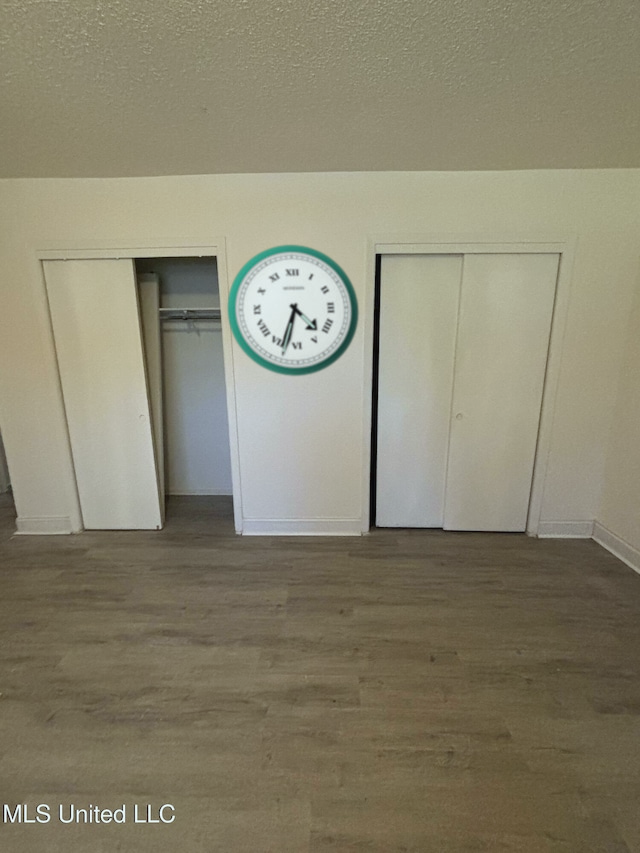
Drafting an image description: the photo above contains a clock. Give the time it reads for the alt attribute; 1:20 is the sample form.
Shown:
4:33
